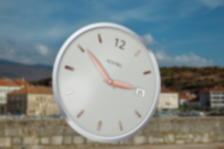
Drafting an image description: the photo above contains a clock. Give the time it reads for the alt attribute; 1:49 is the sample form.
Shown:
2:51
